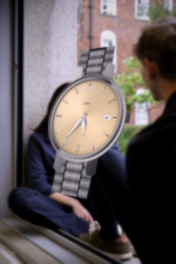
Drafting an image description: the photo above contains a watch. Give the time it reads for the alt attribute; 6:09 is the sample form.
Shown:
5:36
